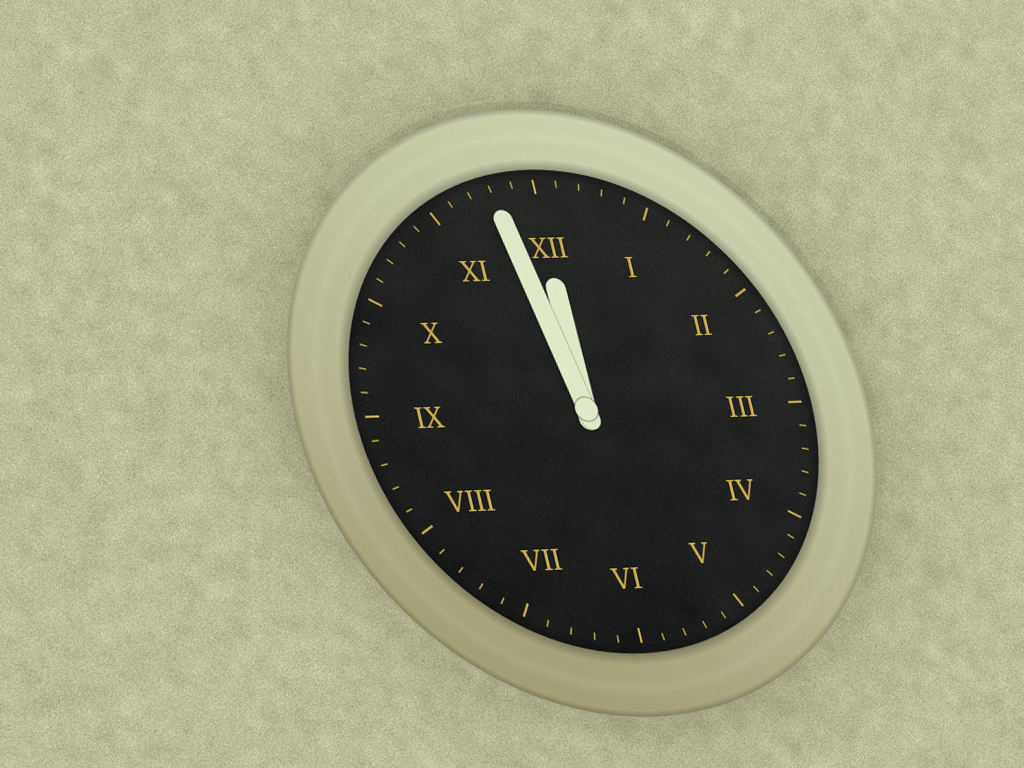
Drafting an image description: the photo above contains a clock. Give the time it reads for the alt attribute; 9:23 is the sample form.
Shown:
11:58
